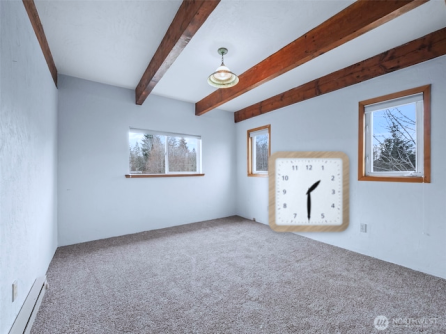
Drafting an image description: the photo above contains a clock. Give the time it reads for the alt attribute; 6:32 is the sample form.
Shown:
1:30
